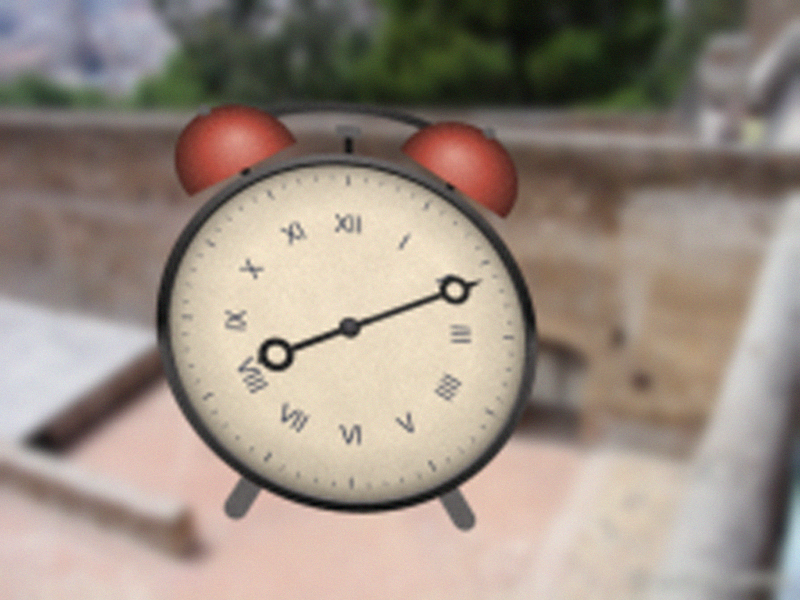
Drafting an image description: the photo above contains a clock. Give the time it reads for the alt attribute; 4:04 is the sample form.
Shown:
8:11
